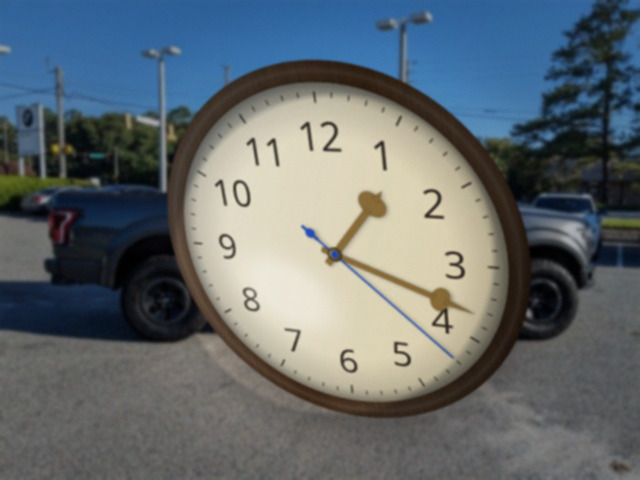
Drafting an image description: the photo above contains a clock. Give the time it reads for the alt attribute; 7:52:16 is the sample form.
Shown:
1:18:22
